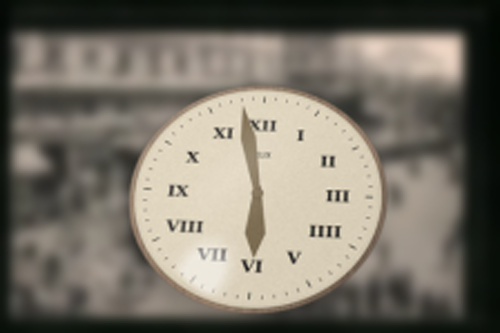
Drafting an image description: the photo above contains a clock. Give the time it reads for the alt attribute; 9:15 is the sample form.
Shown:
5:58
